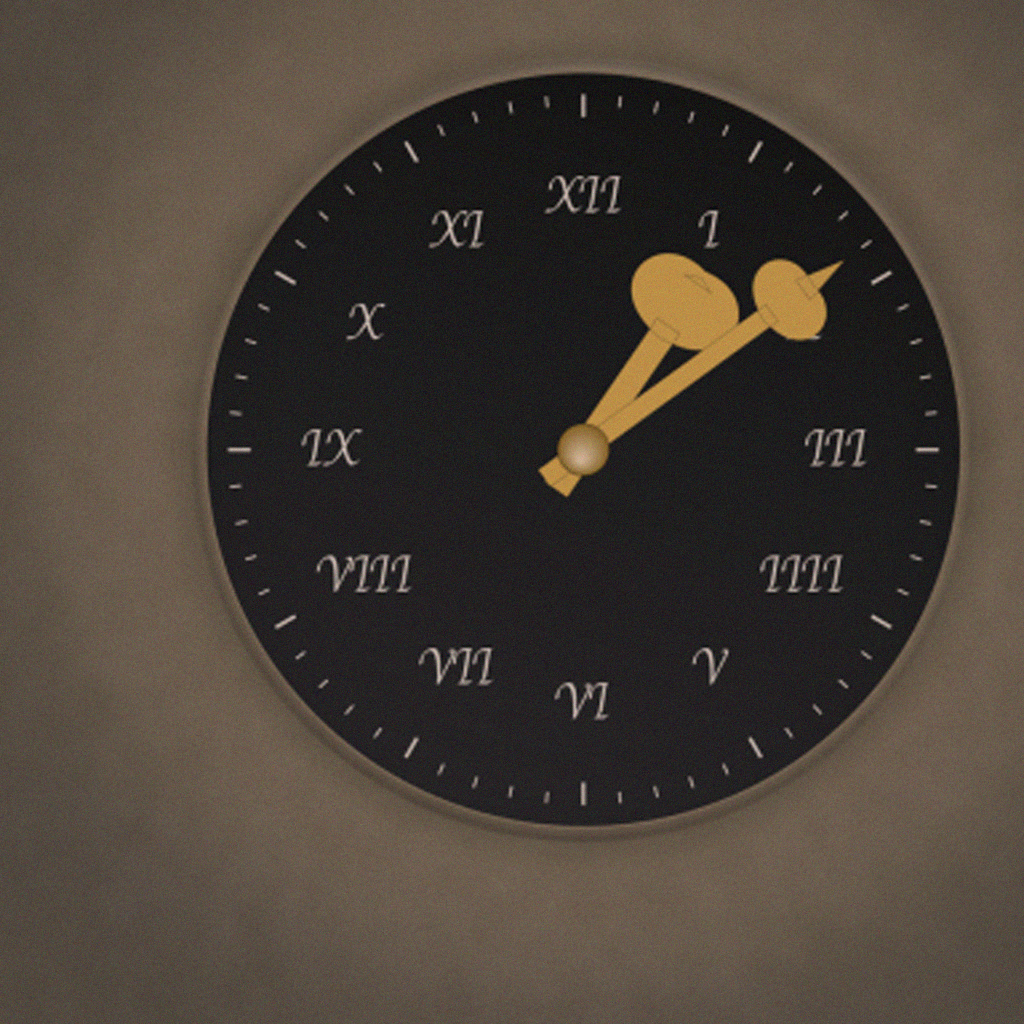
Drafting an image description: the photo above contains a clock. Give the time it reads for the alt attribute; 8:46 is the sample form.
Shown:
1:09
